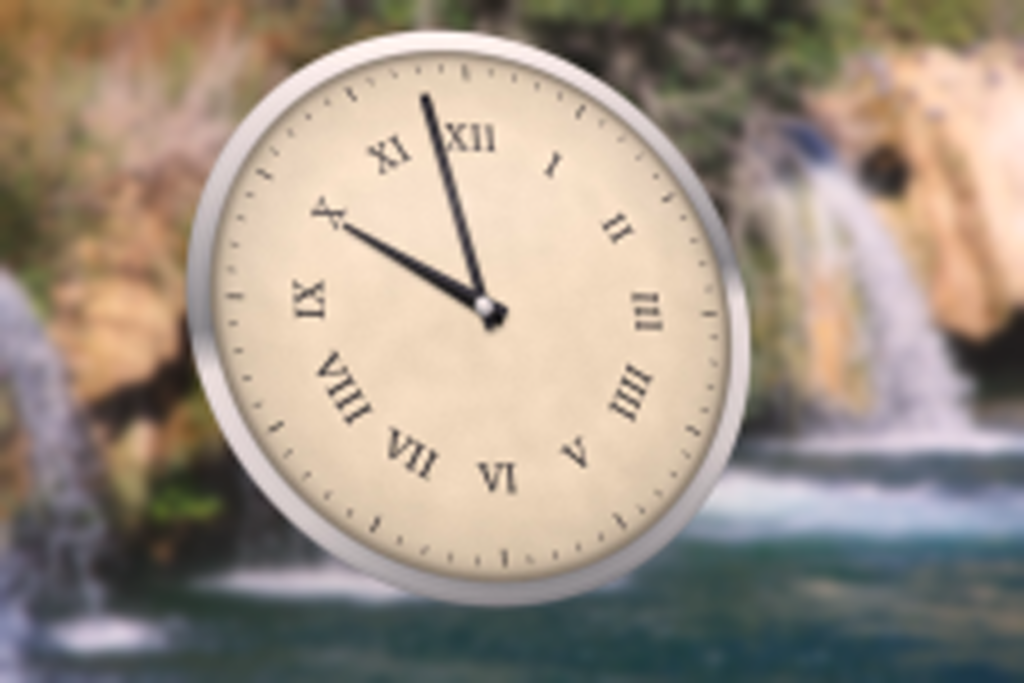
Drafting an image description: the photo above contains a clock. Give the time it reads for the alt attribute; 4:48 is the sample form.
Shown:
9:58
